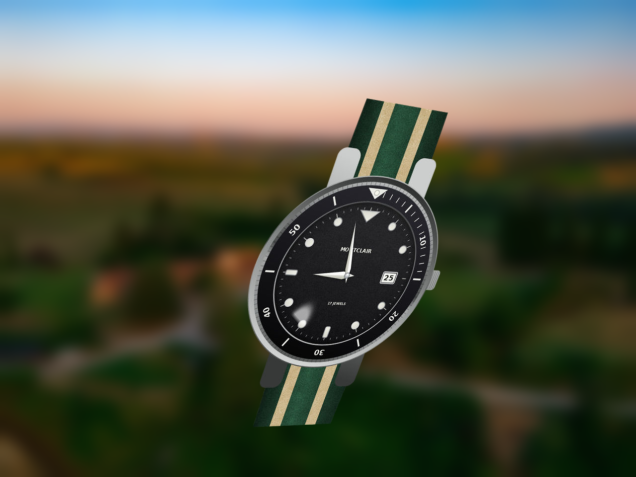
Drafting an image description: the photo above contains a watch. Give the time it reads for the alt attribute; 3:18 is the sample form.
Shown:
8:58
